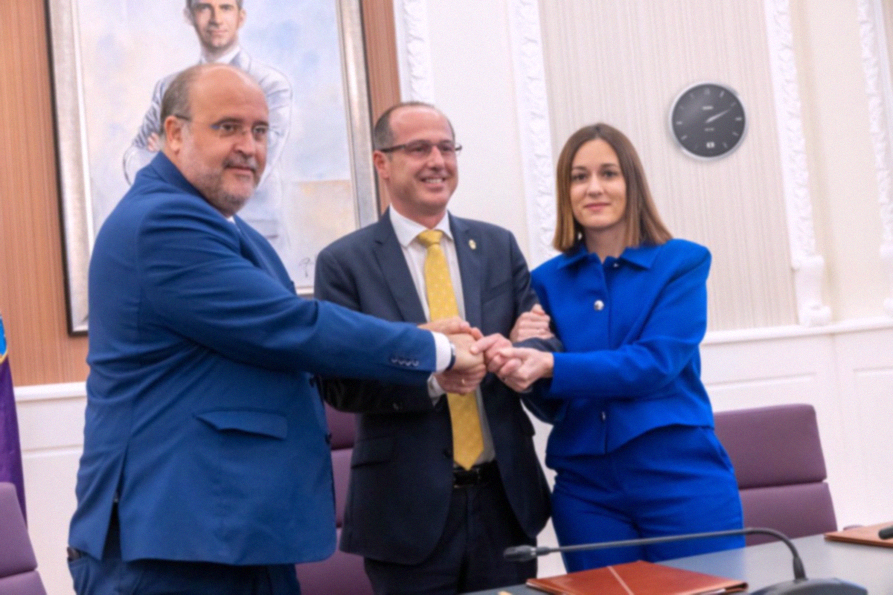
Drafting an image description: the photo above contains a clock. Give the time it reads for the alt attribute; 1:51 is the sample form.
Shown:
2:11
